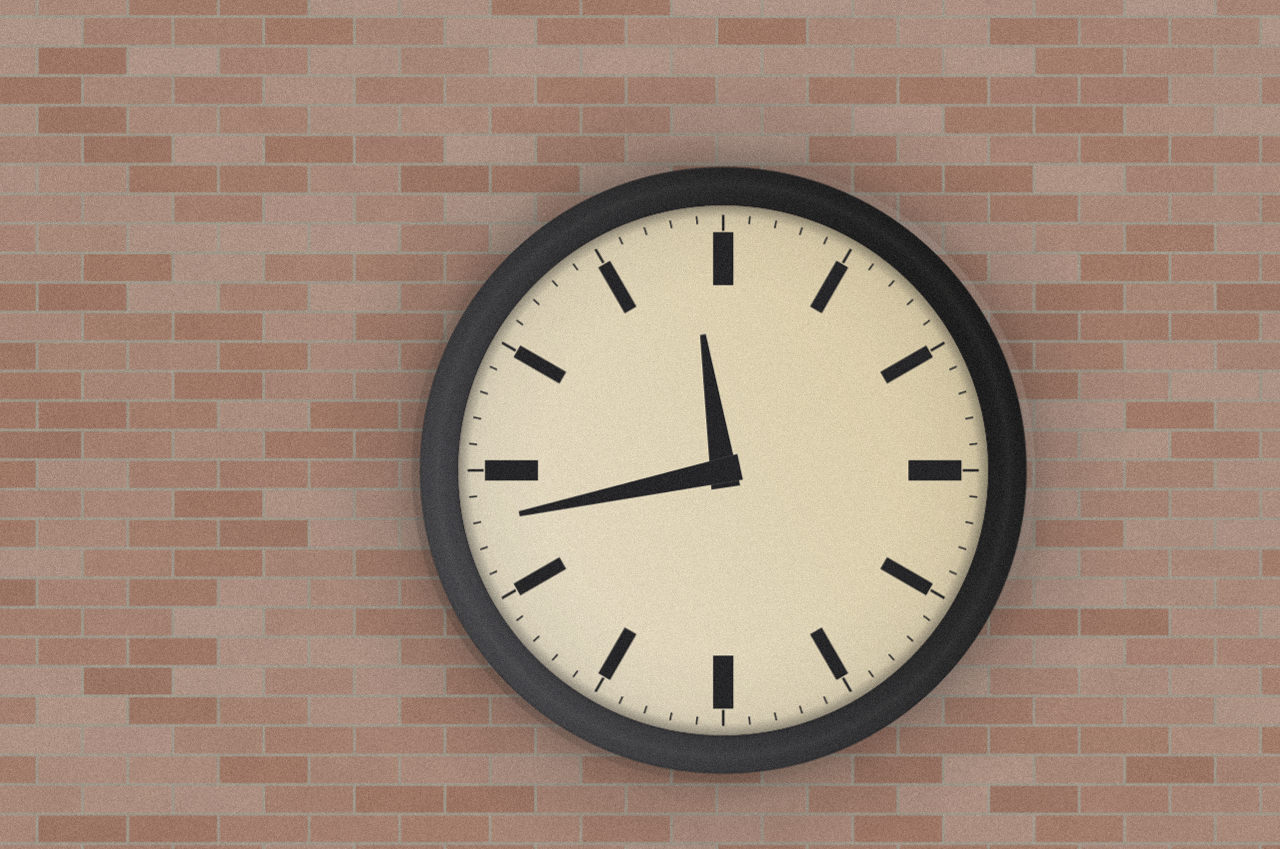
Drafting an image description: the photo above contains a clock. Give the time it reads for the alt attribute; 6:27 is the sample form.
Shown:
11:43
